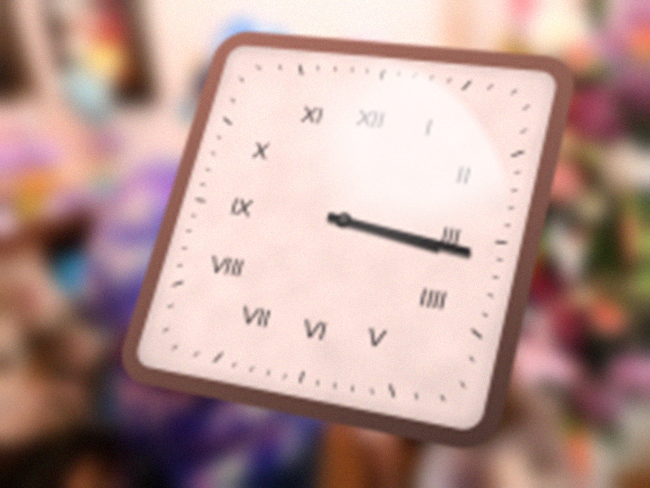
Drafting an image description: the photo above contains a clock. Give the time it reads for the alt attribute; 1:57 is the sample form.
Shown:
3:16
